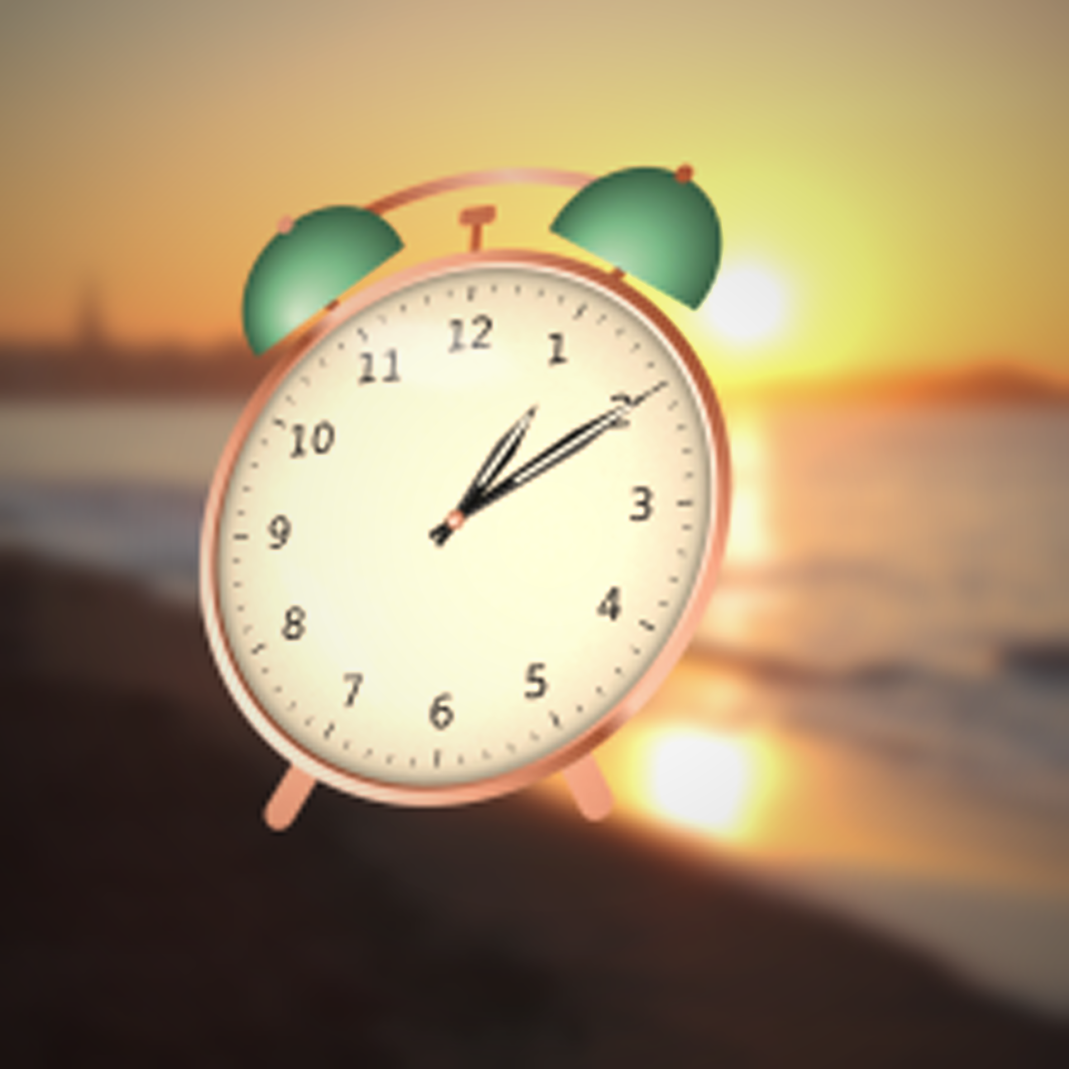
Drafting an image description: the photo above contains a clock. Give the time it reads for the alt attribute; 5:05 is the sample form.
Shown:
1:10
